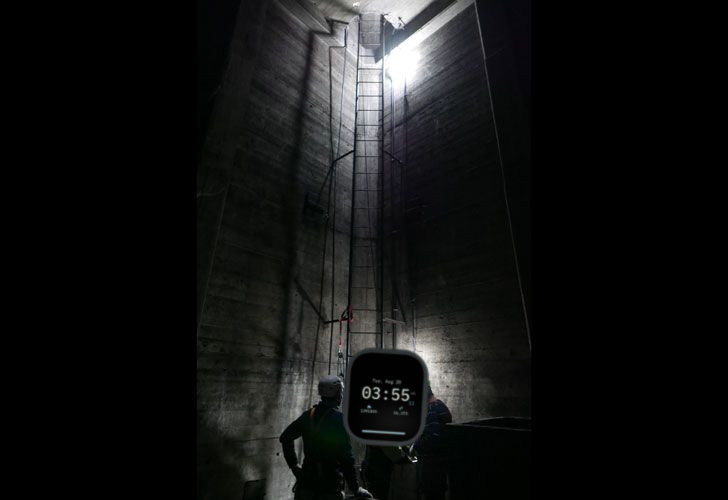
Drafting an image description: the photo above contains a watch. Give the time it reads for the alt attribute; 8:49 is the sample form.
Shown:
3:55
